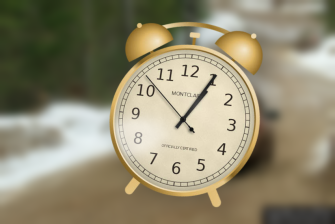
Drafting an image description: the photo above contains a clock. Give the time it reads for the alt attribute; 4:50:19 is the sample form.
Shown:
1:04:52
